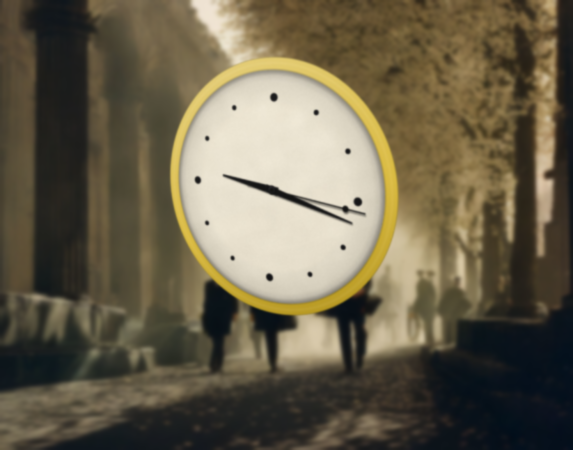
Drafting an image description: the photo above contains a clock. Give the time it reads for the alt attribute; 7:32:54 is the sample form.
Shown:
9:17:16
